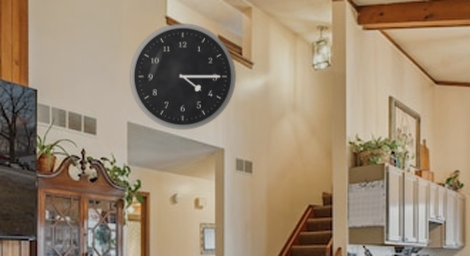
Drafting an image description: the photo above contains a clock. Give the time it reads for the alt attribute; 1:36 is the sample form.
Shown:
4:15
